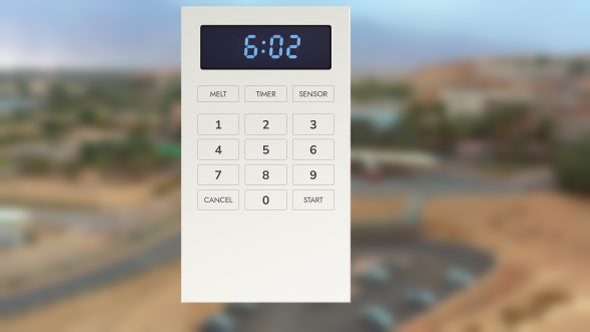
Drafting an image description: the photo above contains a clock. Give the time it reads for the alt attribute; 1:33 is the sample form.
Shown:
6:02
